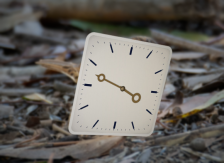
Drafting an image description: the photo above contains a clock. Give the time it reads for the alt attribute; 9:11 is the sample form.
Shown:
3:48
